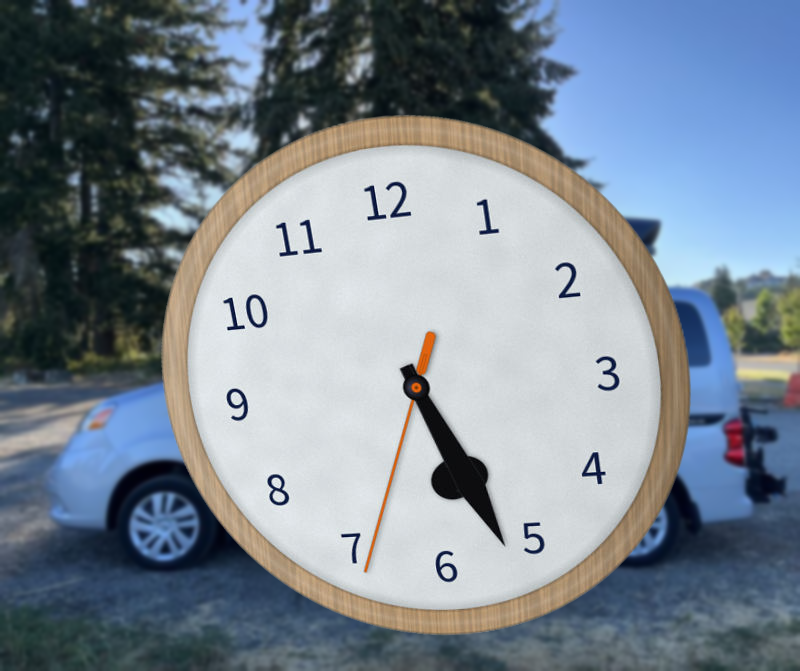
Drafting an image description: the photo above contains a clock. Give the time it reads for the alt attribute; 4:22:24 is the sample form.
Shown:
5:26:34
